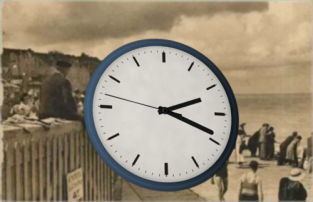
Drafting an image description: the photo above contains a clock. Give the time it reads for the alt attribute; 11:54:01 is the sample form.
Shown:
2:18:47
